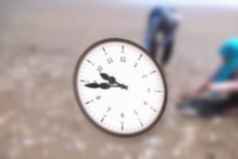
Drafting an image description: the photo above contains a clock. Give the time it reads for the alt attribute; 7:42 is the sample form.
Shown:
9:44
